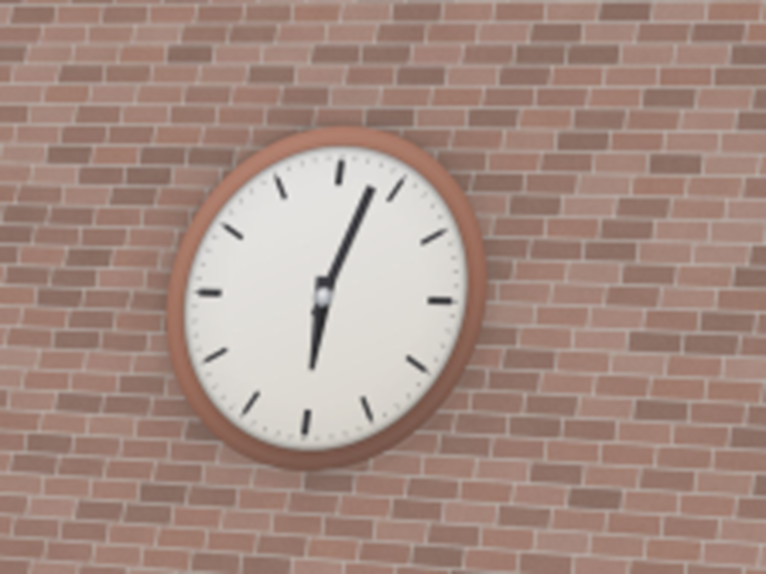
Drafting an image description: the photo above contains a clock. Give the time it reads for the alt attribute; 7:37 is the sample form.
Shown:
6:03
